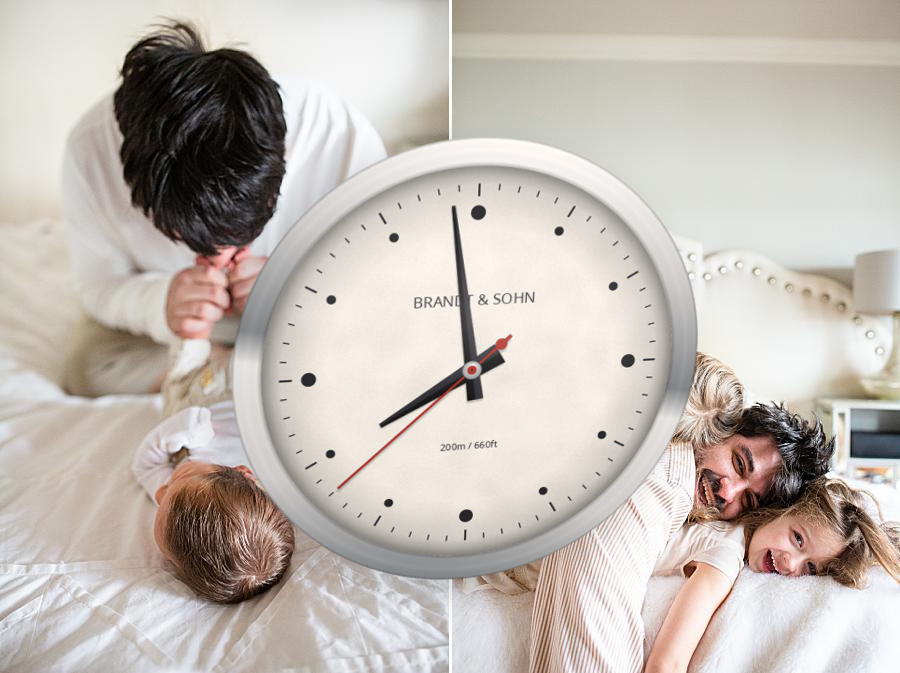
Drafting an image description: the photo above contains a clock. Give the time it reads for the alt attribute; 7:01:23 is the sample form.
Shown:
7:58:38
